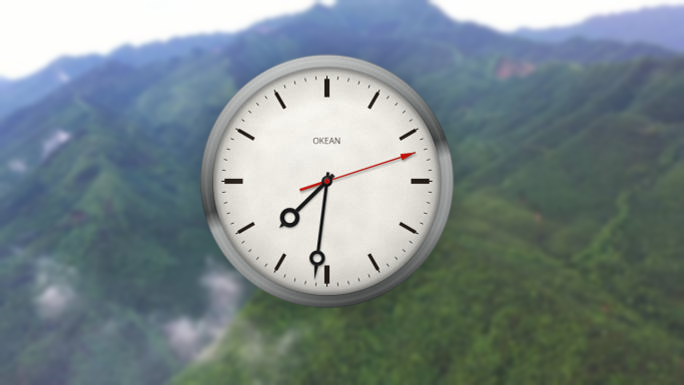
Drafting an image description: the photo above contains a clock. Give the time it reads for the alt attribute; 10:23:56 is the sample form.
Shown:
7:31:12
